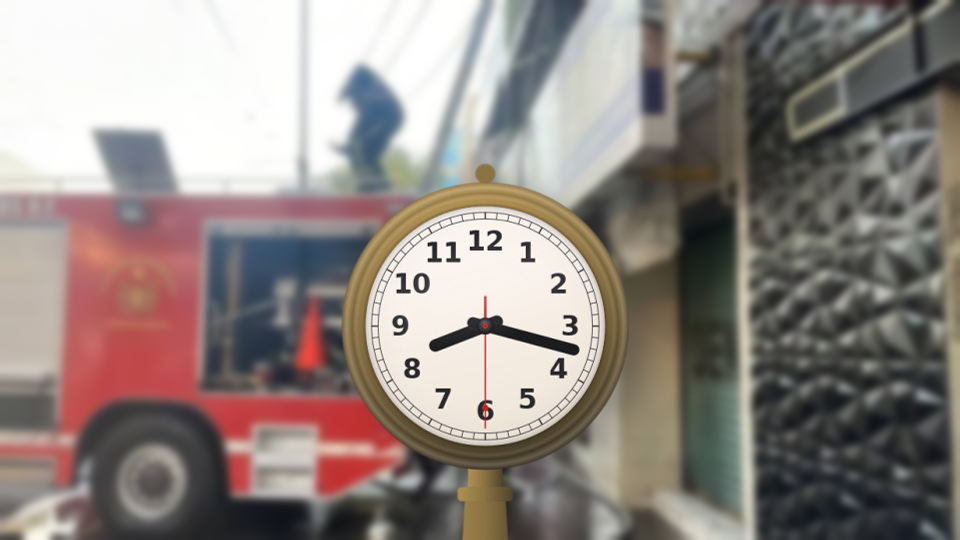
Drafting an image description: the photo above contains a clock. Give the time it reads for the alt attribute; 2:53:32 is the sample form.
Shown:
8:17:30
